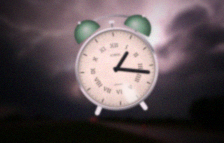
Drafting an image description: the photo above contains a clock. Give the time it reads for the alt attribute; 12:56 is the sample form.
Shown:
1:17
